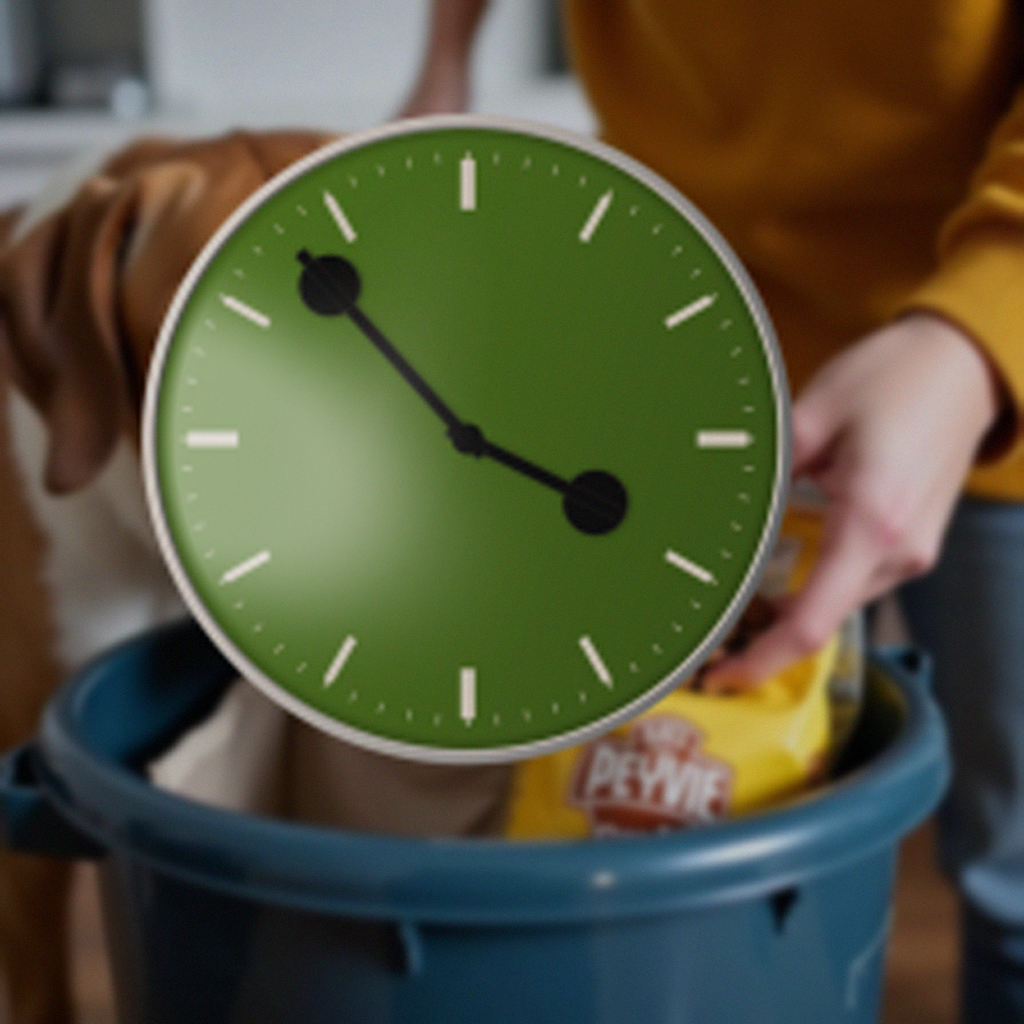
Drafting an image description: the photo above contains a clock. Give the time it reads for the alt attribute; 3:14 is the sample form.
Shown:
3:53
